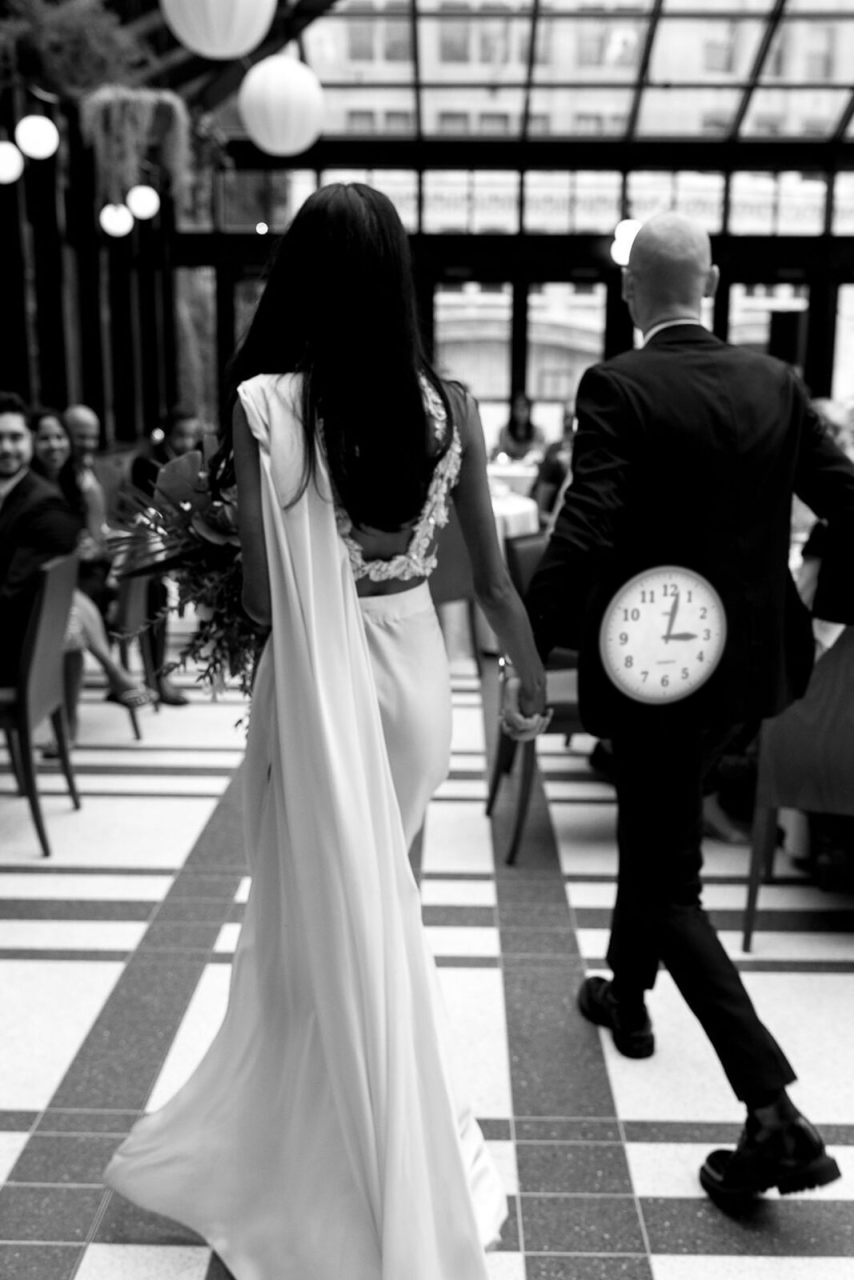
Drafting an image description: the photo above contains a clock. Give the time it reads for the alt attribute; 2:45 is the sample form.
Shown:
3:02
